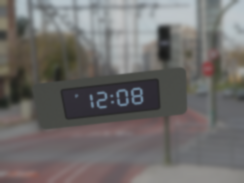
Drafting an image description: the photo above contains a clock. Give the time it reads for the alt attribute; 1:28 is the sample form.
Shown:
12:08
